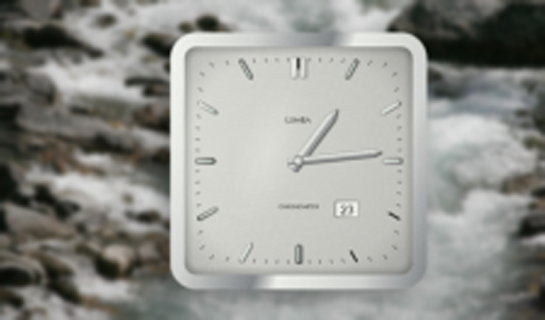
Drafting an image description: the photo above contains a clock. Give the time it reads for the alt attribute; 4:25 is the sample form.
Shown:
1:14
